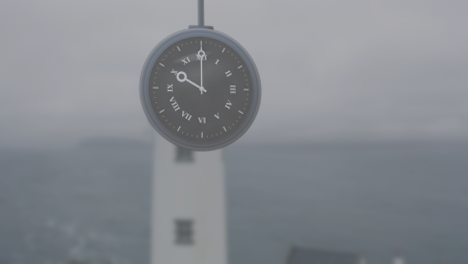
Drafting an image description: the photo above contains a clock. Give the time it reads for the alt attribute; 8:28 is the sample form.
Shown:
10:00
